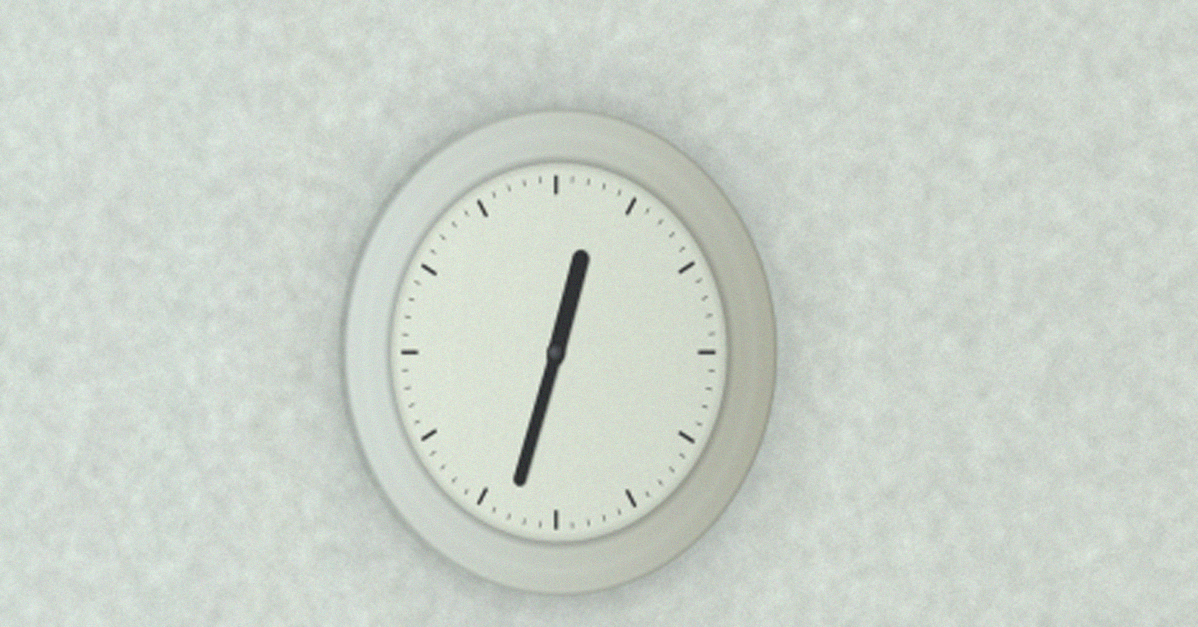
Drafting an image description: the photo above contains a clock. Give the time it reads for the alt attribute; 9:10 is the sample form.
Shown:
12:33
